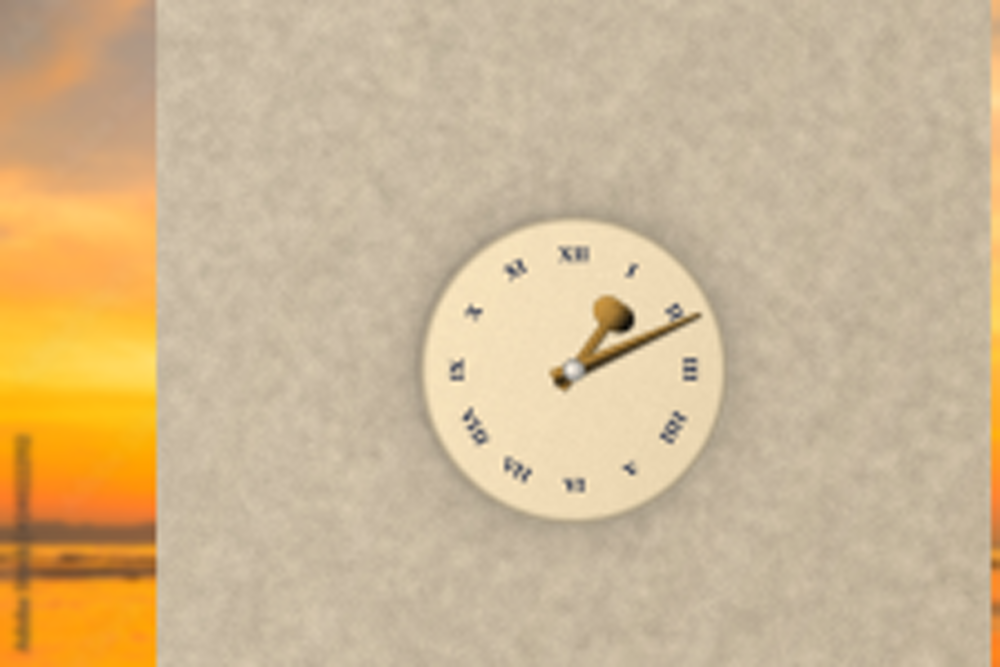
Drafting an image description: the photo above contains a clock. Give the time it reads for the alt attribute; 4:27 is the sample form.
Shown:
1:11
